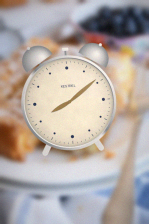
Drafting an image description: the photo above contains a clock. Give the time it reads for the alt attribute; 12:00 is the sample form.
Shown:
8:09
